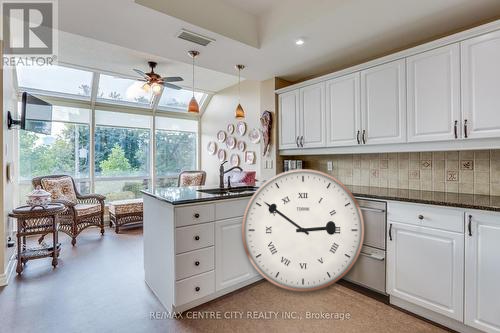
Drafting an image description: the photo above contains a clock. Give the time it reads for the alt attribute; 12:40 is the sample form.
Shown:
2:51
